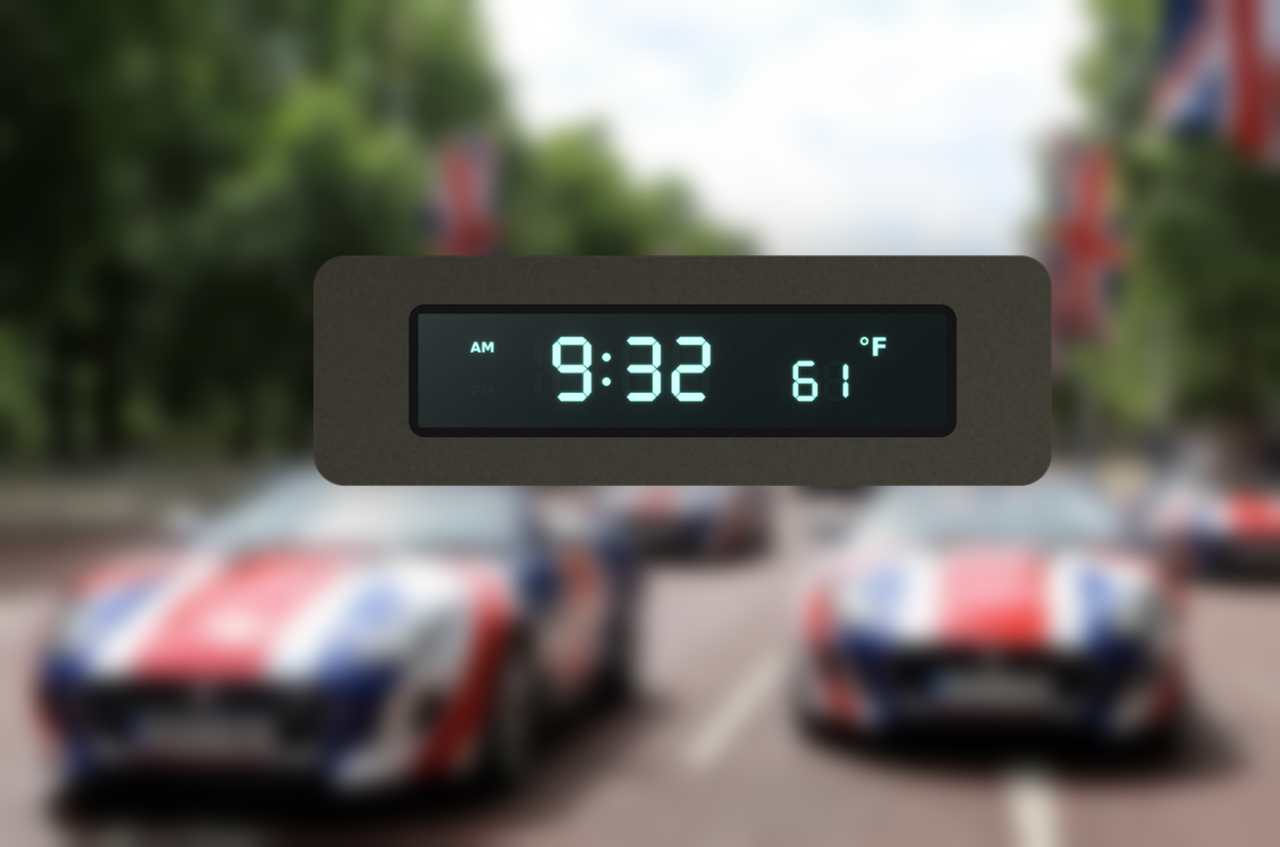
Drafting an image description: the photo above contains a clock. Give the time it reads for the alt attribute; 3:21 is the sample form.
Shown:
9:32
